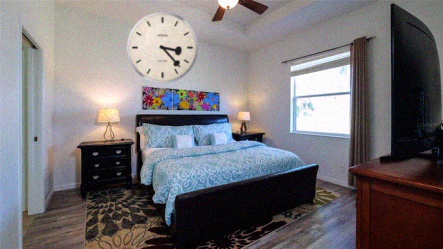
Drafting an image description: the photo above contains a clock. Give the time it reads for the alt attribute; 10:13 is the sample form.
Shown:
3:23
